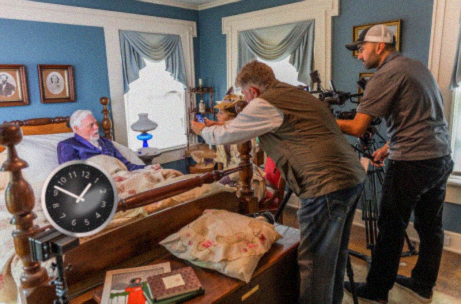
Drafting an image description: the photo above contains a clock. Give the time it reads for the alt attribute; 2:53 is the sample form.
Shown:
12:47
